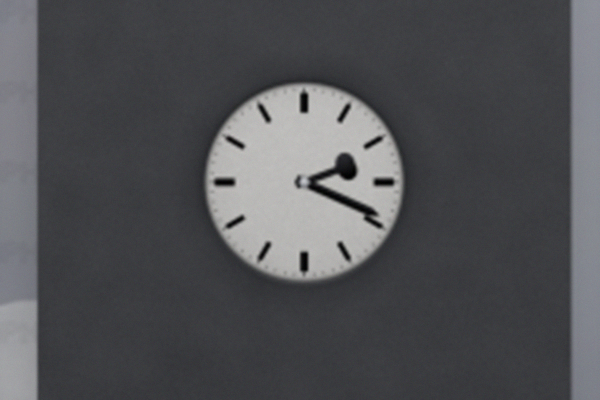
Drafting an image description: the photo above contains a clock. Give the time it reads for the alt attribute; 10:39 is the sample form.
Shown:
2:19
